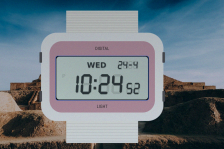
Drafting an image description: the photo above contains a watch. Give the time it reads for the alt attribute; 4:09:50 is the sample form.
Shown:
10:24:52
